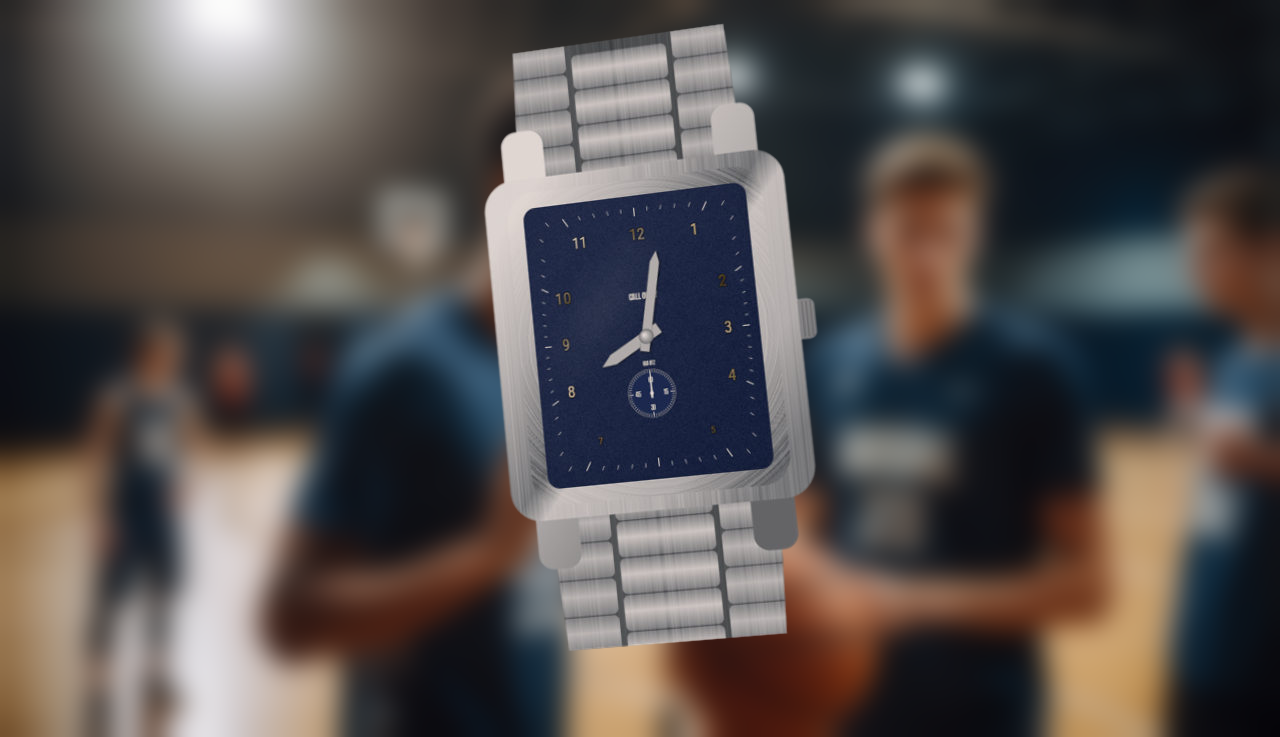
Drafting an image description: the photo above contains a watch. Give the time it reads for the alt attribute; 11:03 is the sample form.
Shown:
8:02
